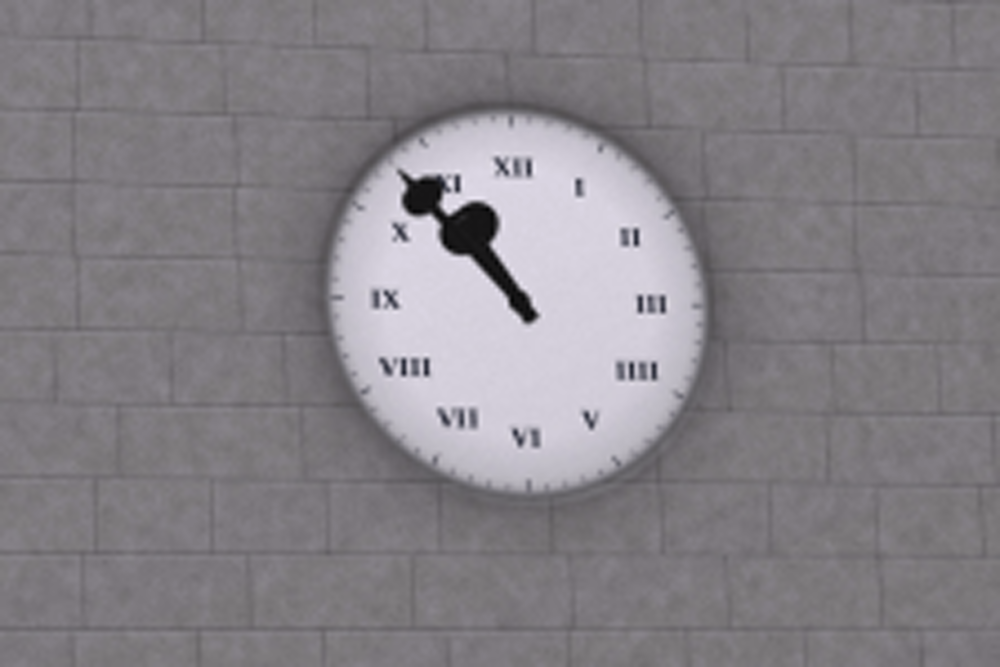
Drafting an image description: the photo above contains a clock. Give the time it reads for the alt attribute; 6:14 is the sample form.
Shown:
10:53
